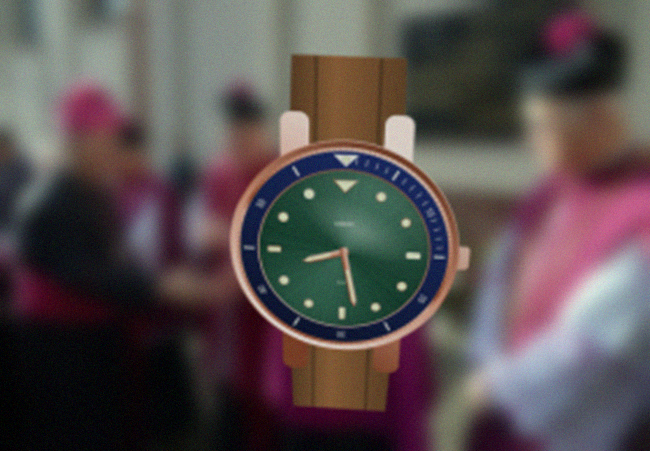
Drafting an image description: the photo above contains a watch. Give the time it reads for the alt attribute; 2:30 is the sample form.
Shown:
8:28
